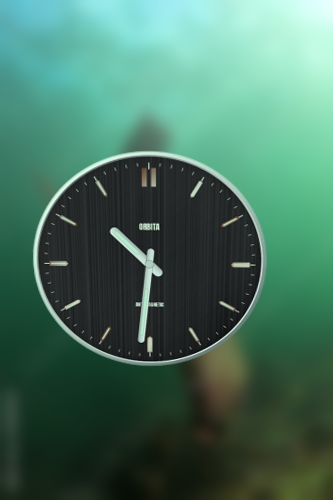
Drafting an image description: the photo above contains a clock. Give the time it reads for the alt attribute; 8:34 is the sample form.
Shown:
10:31
